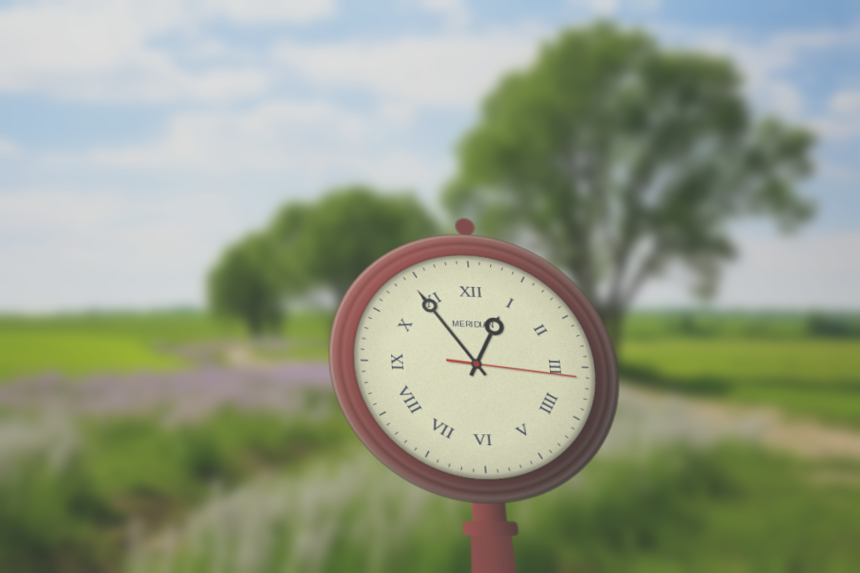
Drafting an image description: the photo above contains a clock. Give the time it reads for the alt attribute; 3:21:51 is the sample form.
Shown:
12:54:16
